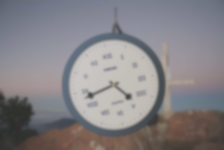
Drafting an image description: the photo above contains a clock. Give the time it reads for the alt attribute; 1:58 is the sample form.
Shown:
4:43
